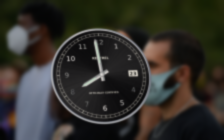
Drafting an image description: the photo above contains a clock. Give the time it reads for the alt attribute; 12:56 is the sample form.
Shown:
7:59
